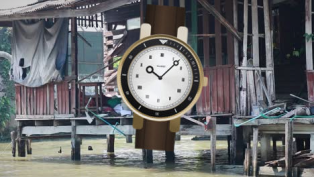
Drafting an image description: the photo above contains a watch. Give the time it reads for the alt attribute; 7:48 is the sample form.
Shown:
10:07
